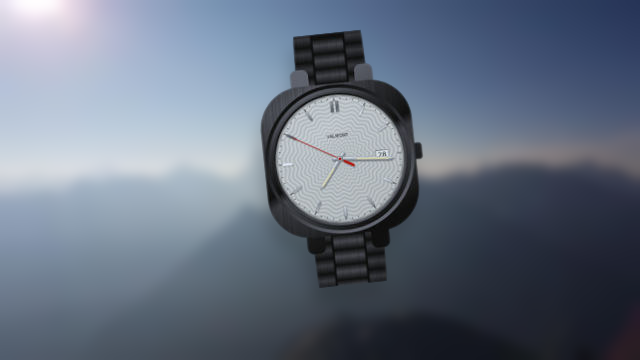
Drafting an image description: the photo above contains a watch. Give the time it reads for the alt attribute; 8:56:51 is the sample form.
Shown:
7:15:50
